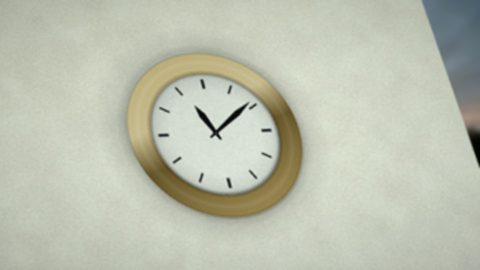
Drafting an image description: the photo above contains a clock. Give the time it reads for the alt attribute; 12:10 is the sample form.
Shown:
11:09
